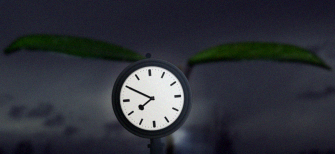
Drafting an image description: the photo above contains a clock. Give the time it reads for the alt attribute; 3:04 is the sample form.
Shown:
7:50
